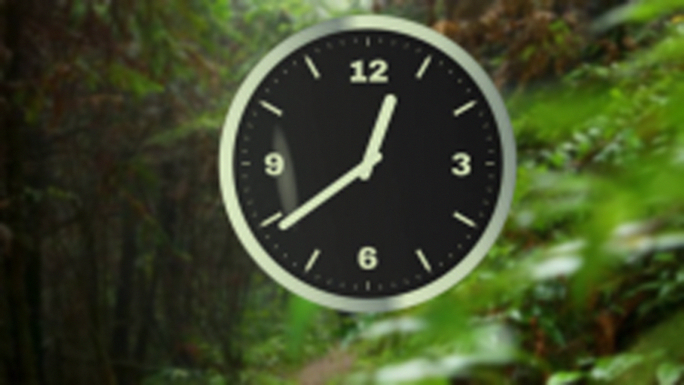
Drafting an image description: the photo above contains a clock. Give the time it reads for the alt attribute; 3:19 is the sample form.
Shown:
12:39
